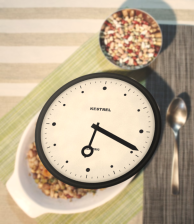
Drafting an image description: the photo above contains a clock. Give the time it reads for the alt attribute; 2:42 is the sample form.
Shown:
6:19
